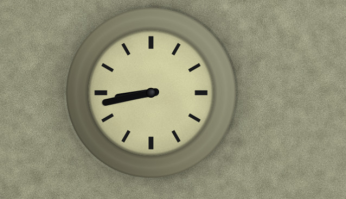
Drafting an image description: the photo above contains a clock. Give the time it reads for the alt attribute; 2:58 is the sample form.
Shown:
8:43
